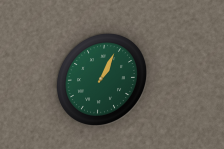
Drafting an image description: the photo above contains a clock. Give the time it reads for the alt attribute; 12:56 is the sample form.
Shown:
1:04
